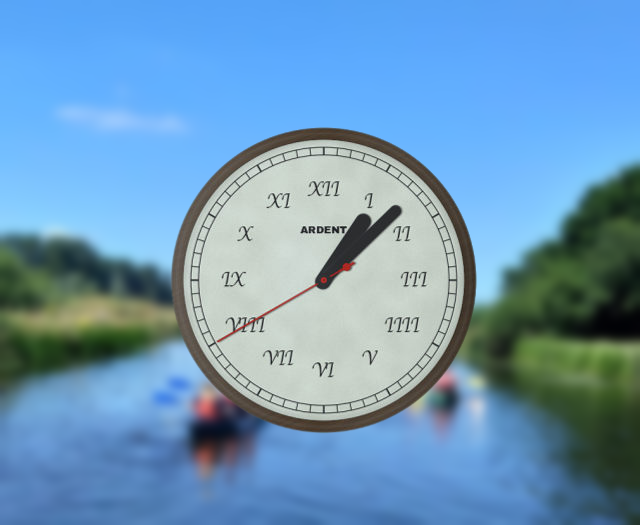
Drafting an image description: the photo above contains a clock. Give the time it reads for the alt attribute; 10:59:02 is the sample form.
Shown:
1:07:40
